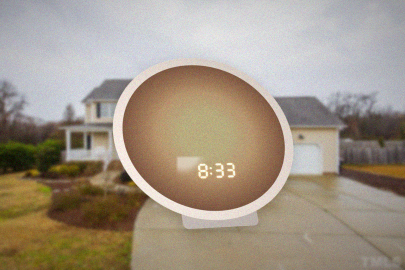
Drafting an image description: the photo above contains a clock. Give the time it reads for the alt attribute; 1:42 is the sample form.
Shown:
8:33
